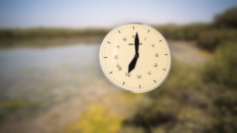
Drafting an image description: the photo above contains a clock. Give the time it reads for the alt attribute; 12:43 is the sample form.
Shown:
7:01
